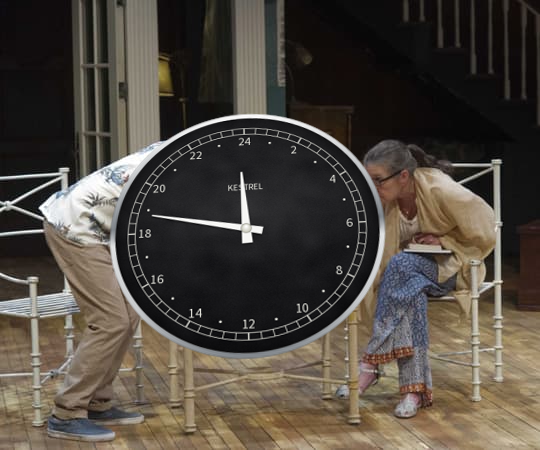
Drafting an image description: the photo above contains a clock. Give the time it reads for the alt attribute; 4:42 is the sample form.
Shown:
23:47
